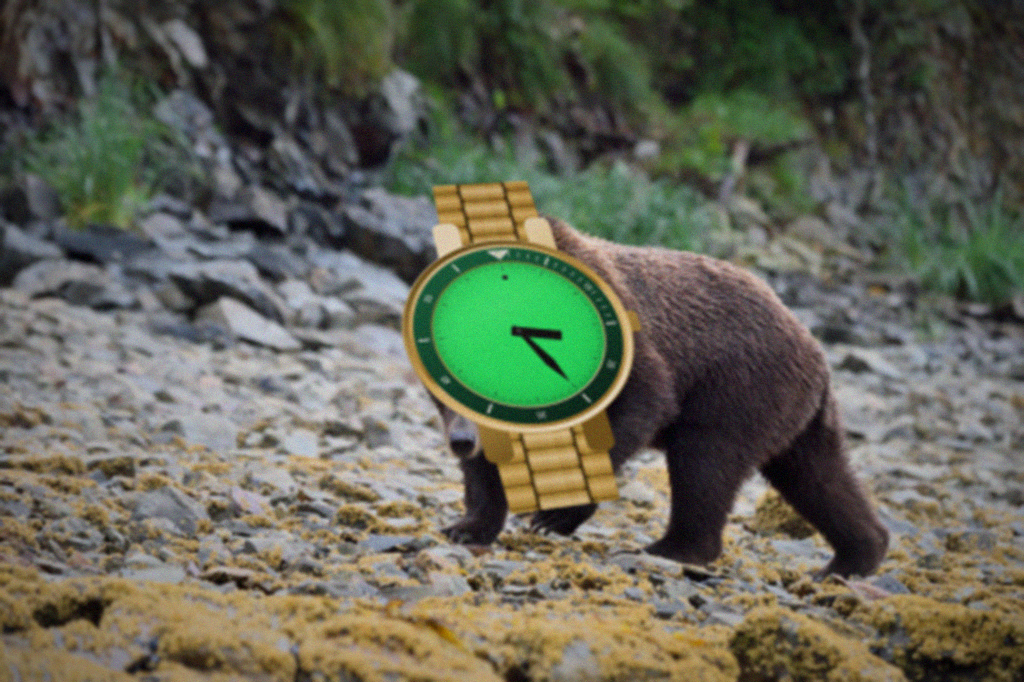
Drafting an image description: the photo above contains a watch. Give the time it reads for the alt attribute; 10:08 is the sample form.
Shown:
3:25
